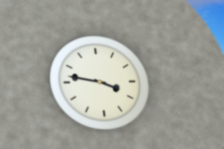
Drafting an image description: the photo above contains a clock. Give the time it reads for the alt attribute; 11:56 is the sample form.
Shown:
3:47
